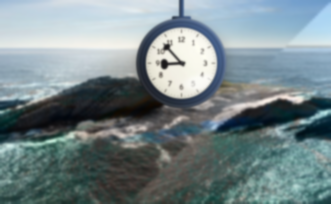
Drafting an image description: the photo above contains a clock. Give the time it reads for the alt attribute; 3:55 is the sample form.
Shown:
8:53
